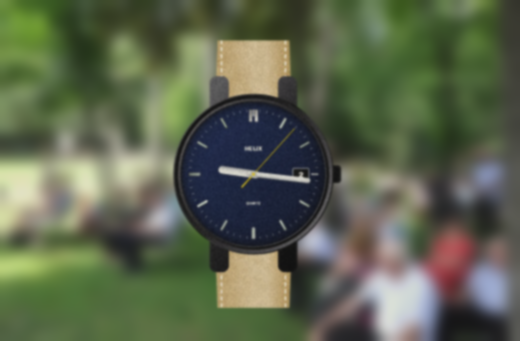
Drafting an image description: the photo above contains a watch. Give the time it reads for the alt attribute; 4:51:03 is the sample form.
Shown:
9:16:07
